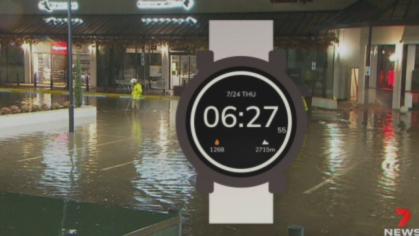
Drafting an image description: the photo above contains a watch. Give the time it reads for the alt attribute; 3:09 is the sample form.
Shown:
6:27
